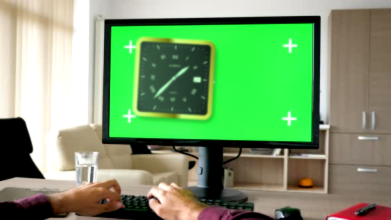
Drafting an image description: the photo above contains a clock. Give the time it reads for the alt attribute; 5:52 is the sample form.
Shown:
1:37
